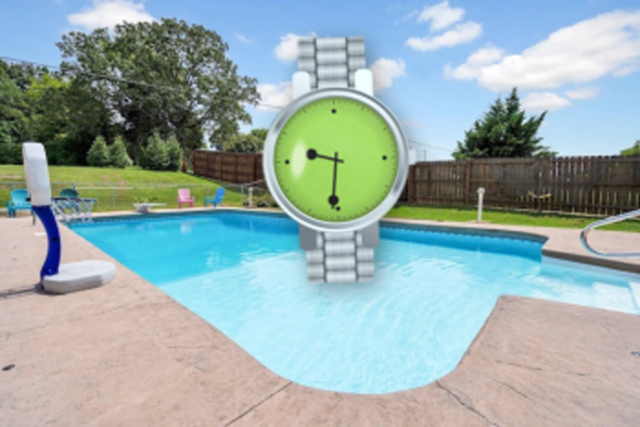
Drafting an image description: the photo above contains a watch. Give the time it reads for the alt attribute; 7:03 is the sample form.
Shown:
9:31
